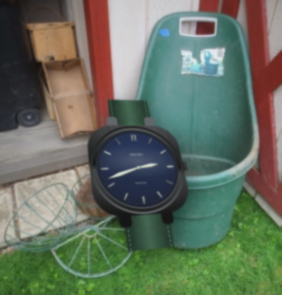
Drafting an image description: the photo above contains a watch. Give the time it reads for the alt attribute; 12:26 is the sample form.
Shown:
2:42
